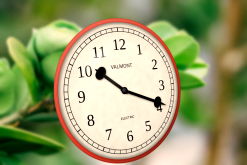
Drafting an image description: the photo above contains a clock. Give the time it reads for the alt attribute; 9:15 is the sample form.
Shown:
10:19
